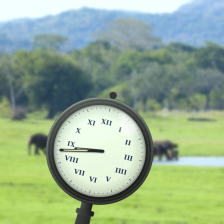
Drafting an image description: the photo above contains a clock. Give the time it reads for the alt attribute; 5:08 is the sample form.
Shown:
8:43
